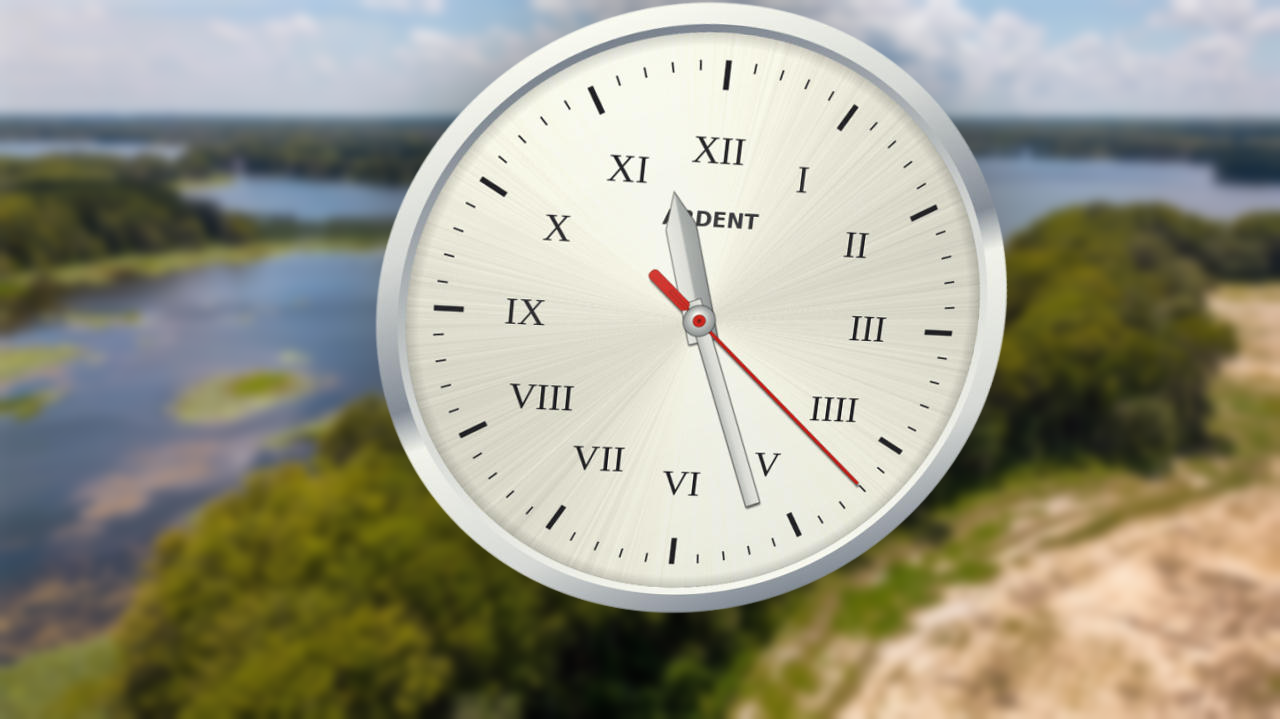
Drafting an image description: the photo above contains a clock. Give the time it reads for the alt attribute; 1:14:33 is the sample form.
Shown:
11:26:22
